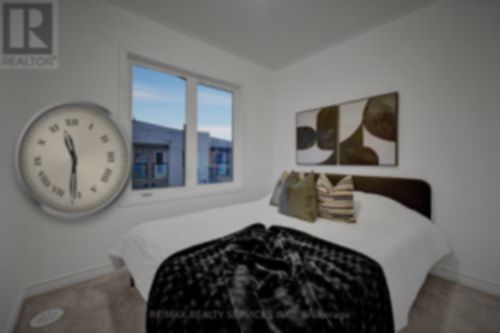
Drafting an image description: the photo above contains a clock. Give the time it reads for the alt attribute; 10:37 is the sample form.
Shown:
11:31
